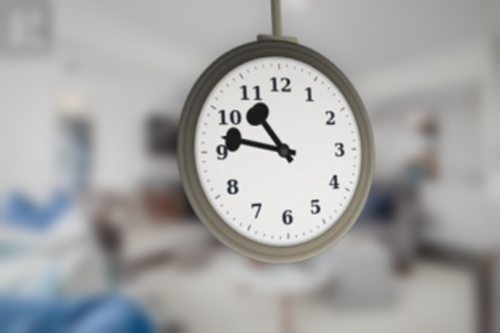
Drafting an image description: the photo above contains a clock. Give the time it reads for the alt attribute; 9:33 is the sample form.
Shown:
10:47
